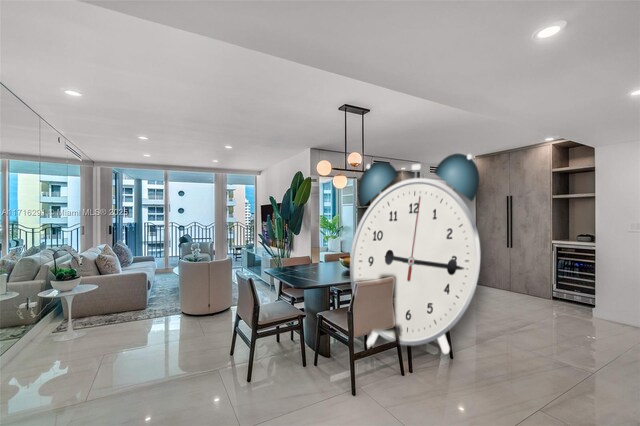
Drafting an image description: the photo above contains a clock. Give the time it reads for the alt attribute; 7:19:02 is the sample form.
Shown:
9:16:01
